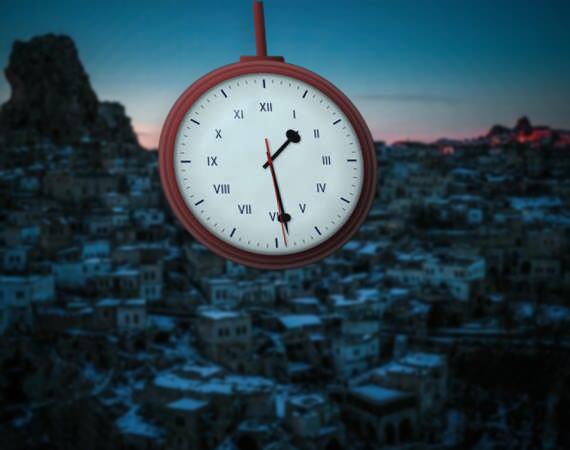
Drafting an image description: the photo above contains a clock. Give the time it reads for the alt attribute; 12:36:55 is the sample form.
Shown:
1:28:29
